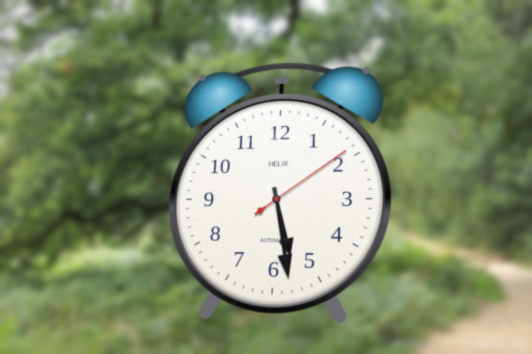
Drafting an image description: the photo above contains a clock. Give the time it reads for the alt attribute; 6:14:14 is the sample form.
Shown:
5:28:09
